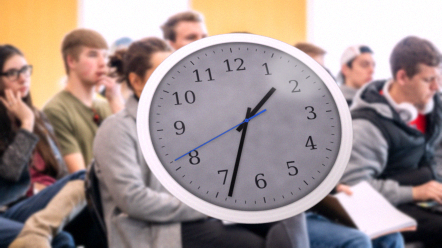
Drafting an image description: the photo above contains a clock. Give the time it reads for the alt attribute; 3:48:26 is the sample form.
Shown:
1:33:41
